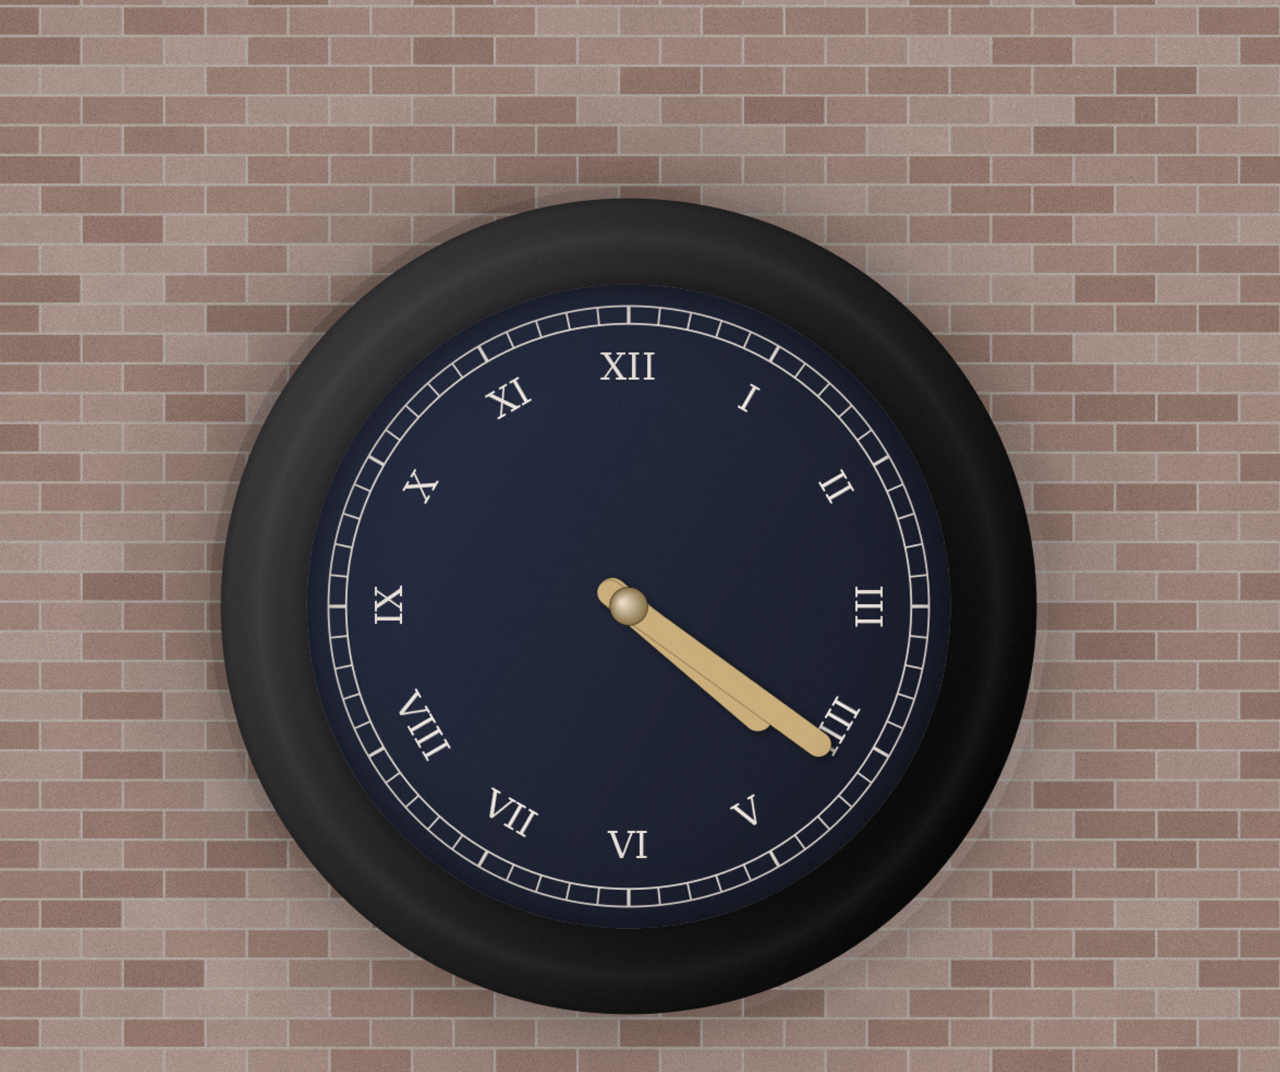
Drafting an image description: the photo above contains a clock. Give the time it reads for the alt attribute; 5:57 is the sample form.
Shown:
4:21
